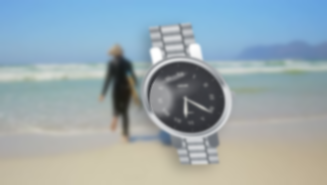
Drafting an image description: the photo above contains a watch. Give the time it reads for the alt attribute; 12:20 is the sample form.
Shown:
6:21
